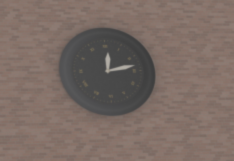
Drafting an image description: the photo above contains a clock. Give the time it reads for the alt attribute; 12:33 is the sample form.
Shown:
12:13
